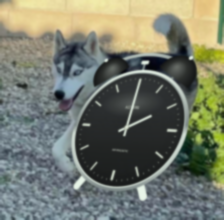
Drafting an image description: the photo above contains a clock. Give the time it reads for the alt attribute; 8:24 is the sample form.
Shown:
2:00
